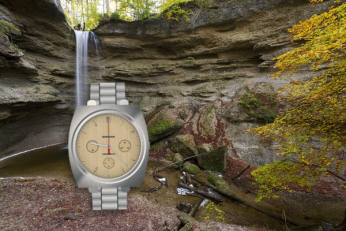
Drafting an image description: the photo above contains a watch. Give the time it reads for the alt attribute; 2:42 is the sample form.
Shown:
9:23
